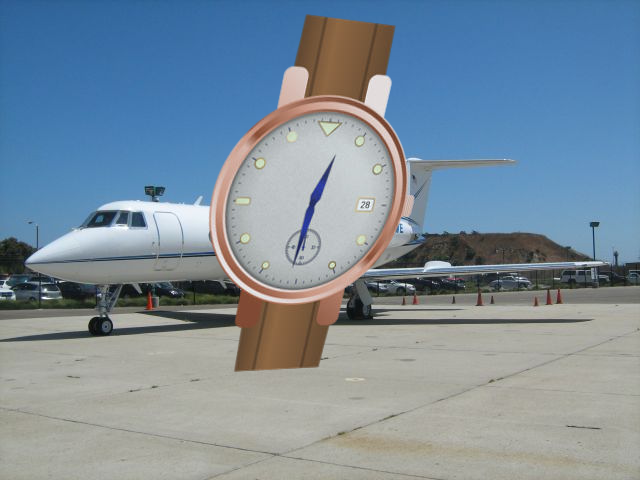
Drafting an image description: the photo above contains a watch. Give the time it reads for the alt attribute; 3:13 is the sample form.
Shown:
12:31
